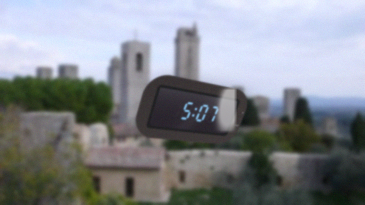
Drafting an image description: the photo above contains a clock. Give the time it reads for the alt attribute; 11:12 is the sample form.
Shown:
5:07
